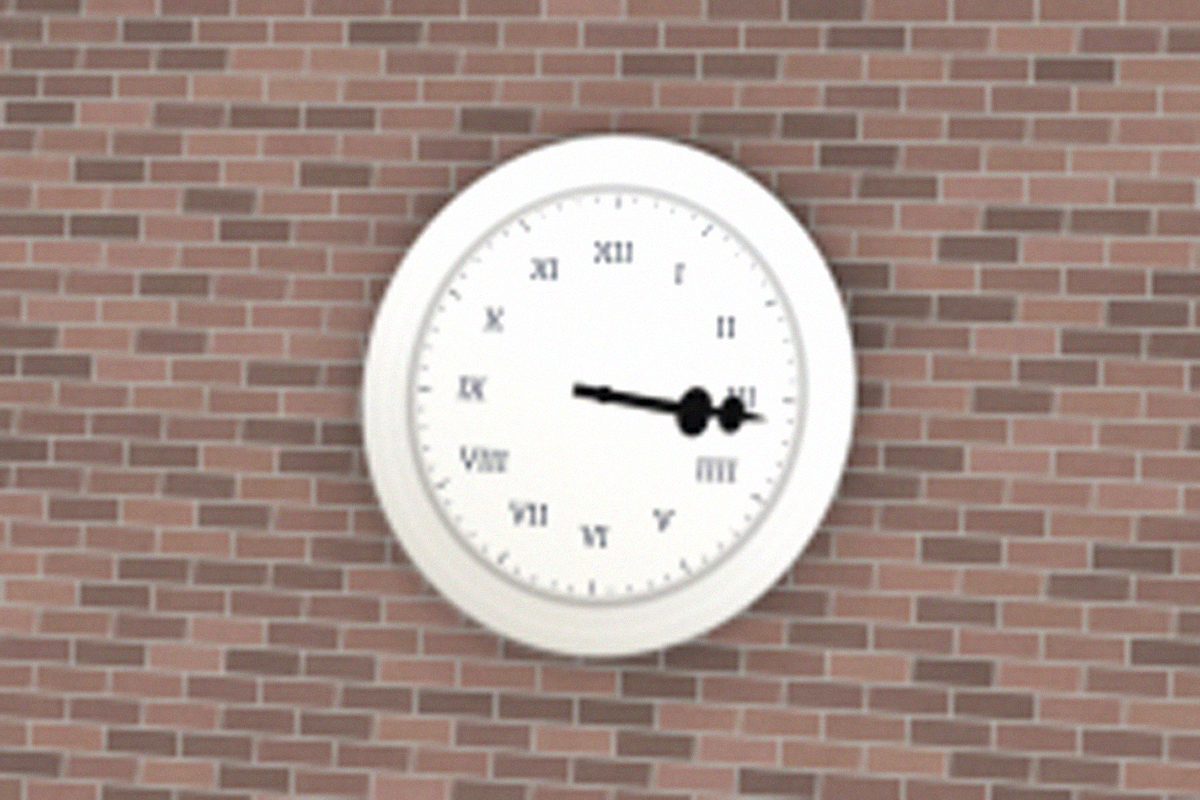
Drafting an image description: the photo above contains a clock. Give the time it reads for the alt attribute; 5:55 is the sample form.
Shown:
3:16
